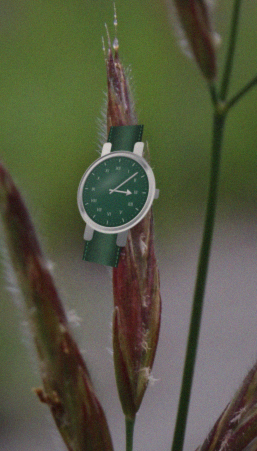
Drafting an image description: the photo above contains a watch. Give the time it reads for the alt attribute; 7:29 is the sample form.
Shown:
3:08
